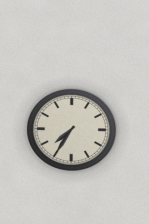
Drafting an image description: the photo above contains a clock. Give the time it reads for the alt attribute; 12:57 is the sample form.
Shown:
7:35
